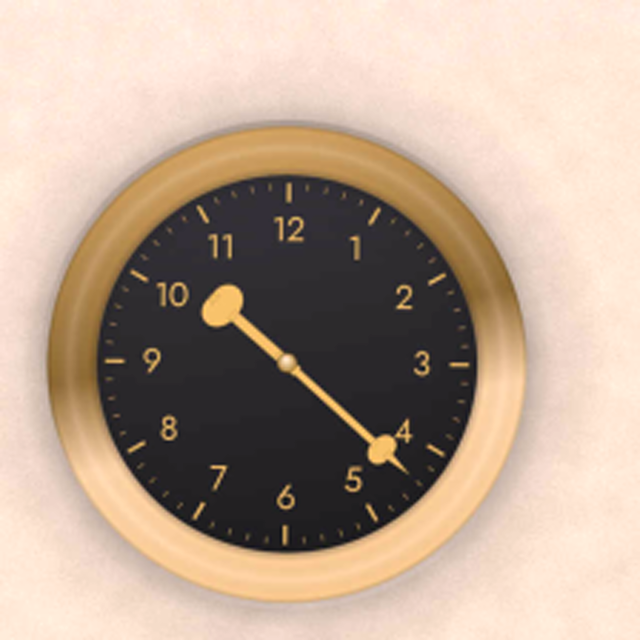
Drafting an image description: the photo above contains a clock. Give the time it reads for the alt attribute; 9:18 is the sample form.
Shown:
10:22
